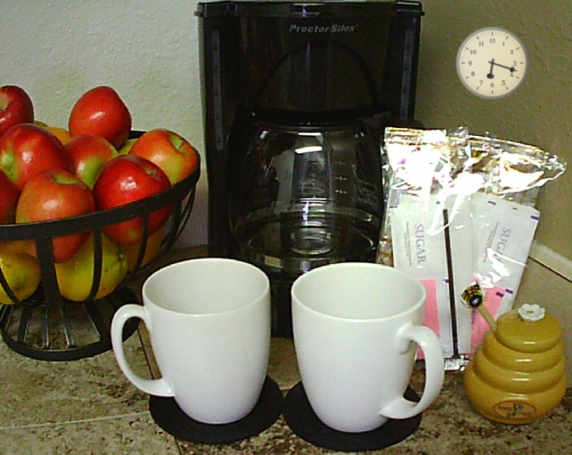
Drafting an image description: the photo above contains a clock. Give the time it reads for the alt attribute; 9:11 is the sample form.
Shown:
6:18
